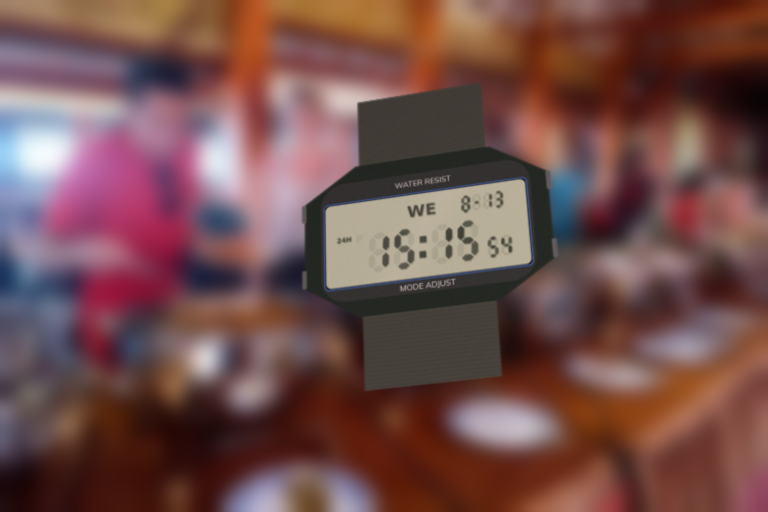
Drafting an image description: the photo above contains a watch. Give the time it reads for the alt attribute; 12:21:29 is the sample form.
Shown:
15:15:54
